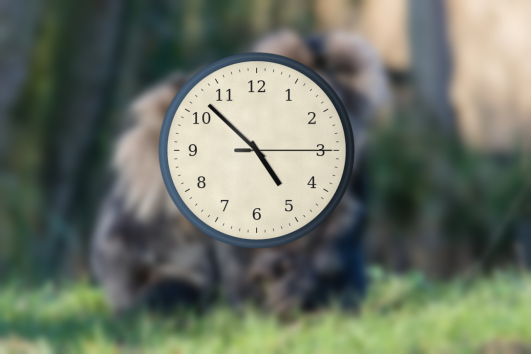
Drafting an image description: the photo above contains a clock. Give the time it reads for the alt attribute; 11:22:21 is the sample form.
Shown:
4:52:15
